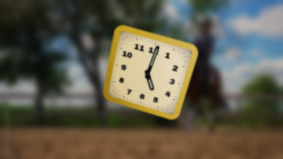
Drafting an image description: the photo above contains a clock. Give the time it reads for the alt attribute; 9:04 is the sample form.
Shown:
5:01
